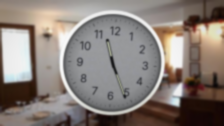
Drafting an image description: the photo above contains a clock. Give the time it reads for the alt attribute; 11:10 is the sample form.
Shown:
11:26
